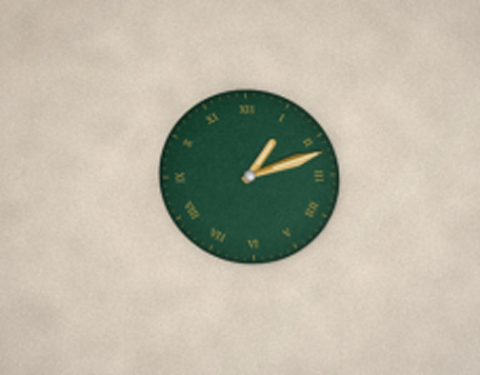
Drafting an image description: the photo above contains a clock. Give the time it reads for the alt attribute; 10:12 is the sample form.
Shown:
1:12
